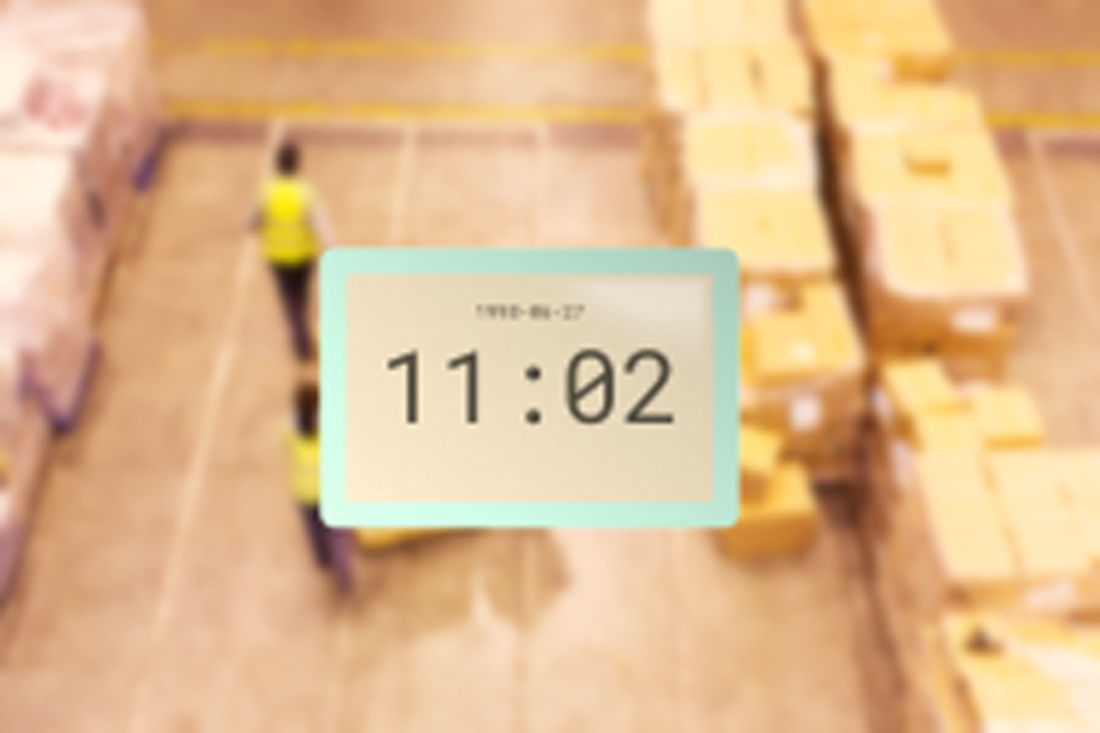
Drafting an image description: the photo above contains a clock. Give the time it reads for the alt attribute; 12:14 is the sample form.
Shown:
11:02
